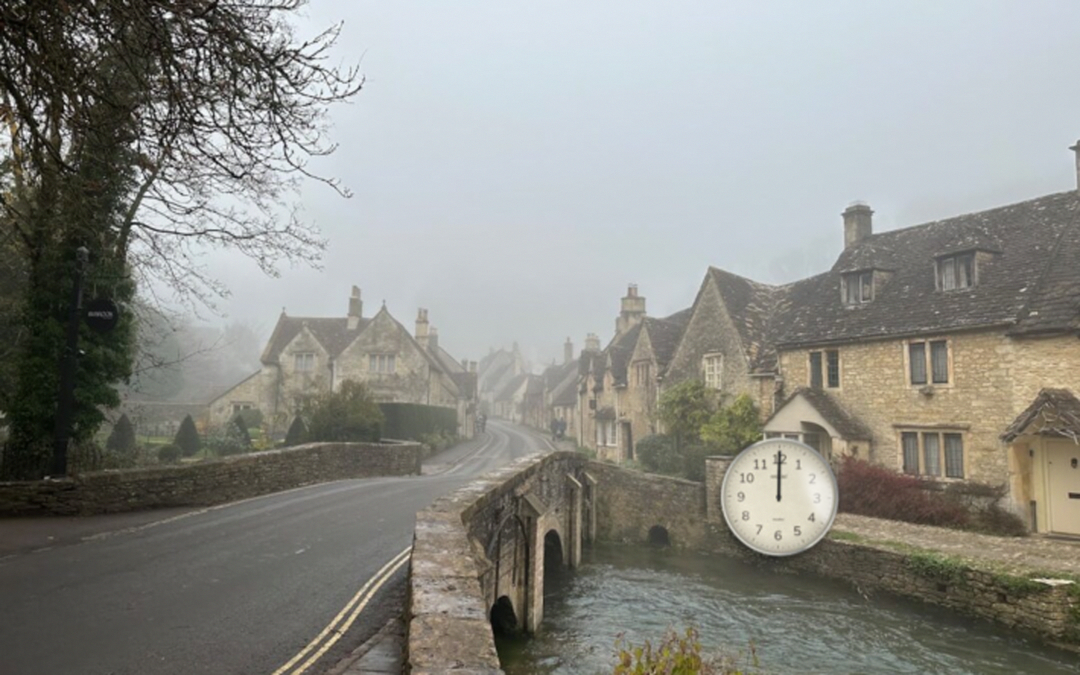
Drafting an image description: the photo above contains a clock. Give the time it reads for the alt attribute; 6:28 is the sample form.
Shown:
12:00
